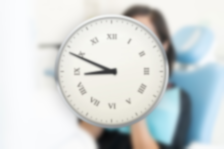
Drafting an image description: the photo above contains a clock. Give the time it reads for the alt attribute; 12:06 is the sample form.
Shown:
8:49
